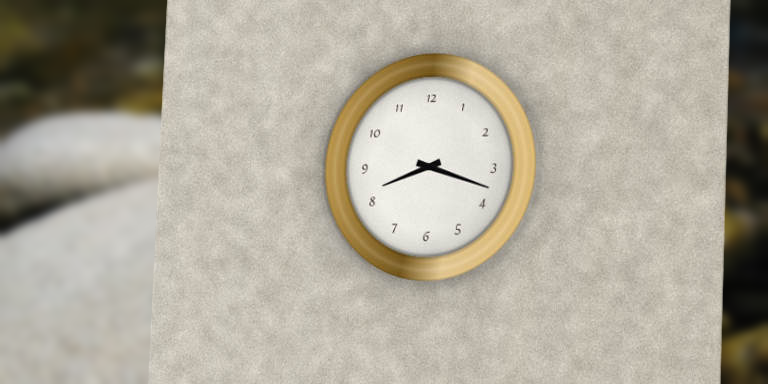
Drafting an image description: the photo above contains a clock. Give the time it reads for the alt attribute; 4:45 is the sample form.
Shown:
8:18
